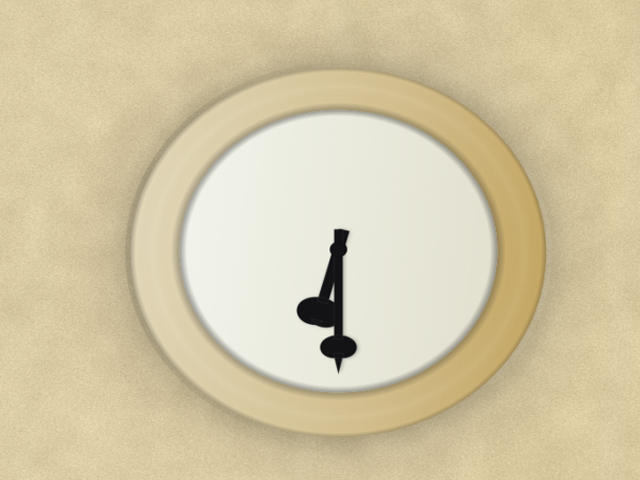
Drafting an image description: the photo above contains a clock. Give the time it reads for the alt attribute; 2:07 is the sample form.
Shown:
6:30
